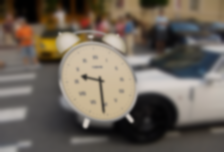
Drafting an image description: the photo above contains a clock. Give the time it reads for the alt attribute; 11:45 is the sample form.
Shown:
9:31
